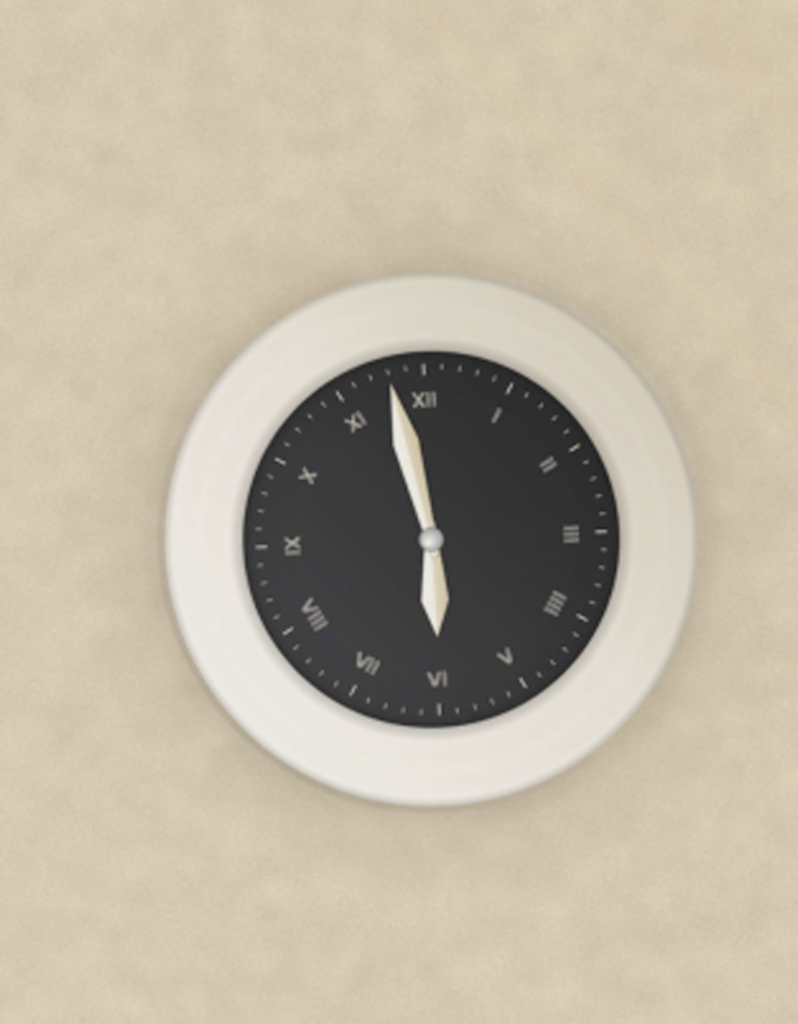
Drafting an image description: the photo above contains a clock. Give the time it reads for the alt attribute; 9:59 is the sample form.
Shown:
5:58
